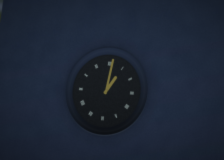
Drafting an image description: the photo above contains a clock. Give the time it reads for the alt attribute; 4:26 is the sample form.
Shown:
1:01
